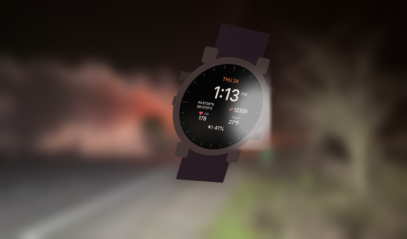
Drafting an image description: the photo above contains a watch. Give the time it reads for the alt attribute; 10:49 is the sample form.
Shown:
1:13
